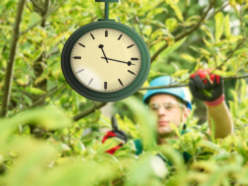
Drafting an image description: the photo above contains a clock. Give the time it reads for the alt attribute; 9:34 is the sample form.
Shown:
11:17
